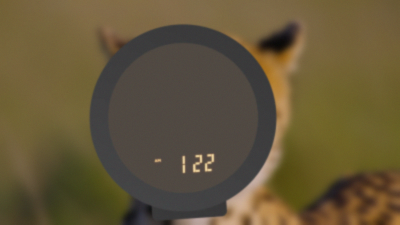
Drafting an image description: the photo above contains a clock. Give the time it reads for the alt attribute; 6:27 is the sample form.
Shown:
1:22
